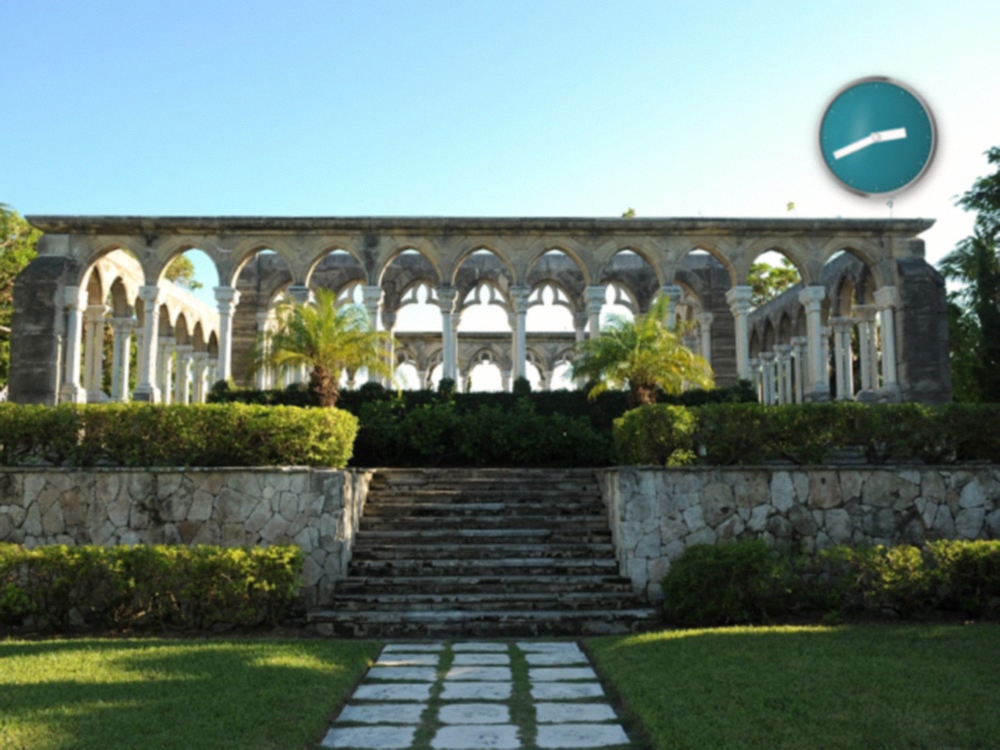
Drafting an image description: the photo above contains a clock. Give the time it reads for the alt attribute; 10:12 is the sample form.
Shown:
2:41
